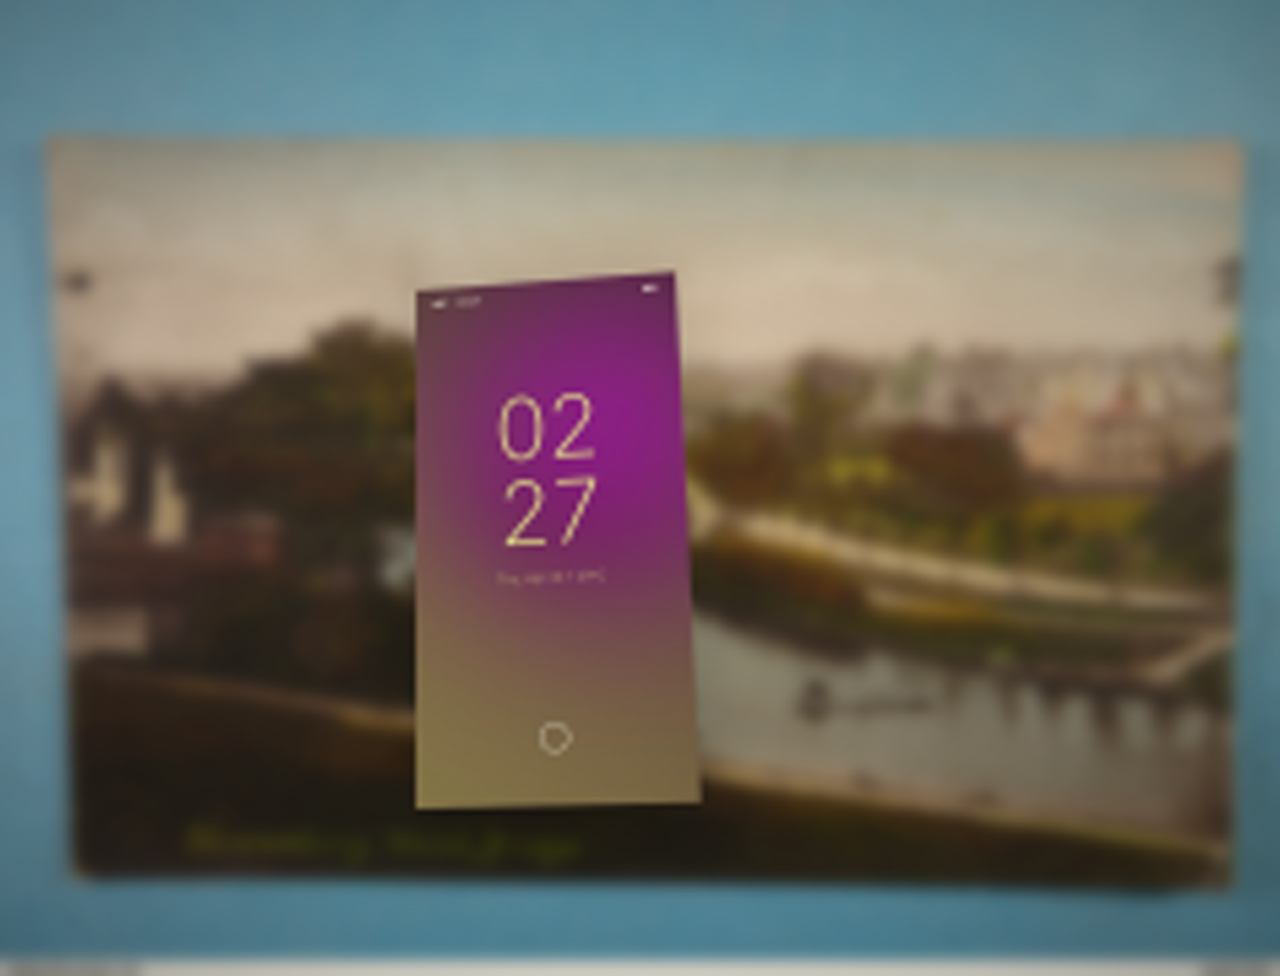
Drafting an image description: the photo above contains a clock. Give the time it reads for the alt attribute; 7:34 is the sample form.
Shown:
2:27
